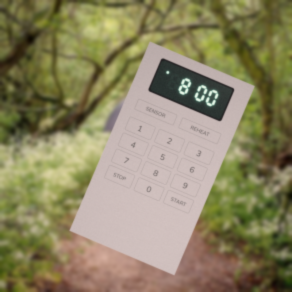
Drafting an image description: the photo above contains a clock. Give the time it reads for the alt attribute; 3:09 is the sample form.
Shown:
8:00
